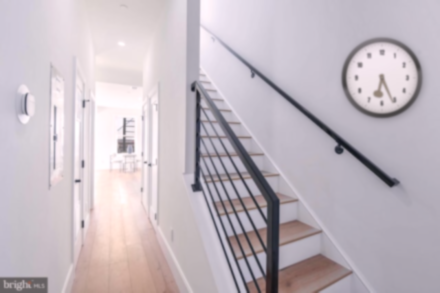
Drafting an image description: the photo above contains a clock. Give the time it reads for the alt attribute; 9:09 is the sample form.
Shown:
6:26
